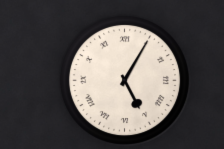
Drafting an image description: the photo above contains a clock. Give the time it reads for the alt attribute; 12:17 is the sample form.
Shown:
5:05
